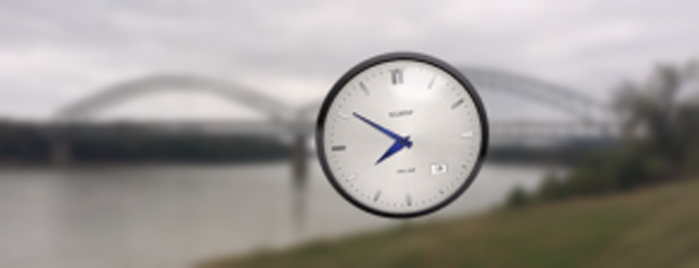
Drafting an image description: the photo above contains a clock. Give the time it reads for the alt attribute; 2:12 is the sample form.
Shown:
7:51
